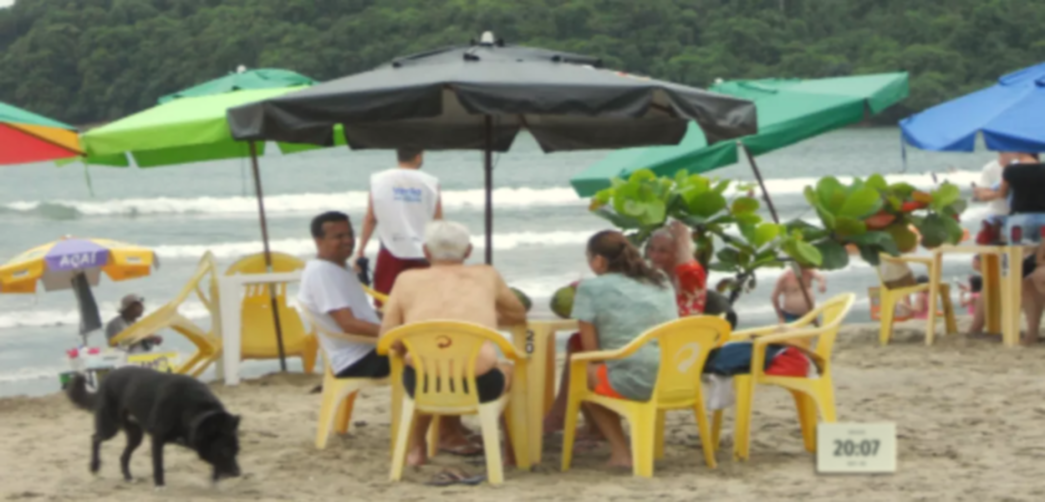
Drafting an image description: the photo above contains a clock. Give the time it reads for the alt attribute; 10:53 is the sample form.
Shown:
20:07
